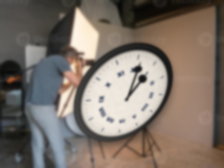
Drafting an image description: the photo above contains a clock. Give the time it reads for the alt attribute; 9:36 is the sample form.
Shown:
1:01
